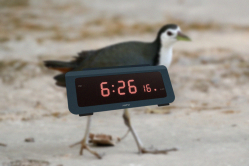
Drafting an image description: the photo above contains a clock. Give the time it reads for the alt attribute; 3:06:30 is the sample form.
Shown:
6:26:16
